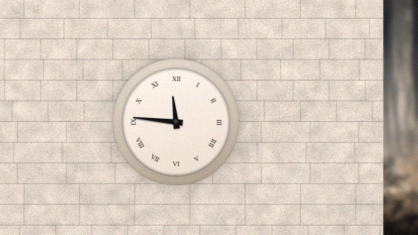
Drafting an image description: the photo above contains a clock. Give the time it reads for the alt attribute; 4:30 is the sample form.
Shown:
11:46
